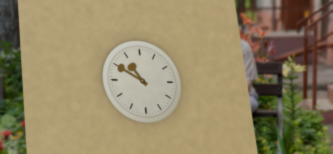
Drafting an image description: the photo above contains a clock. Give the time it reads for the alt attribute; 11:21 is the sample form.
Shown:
10:50
